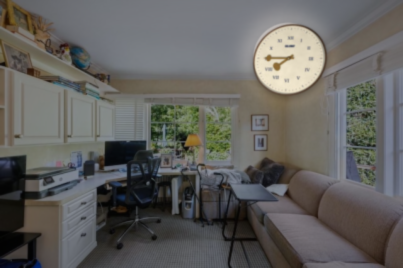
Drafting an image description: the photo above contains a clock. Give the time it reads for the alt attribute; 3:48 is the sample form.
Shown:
7:45
